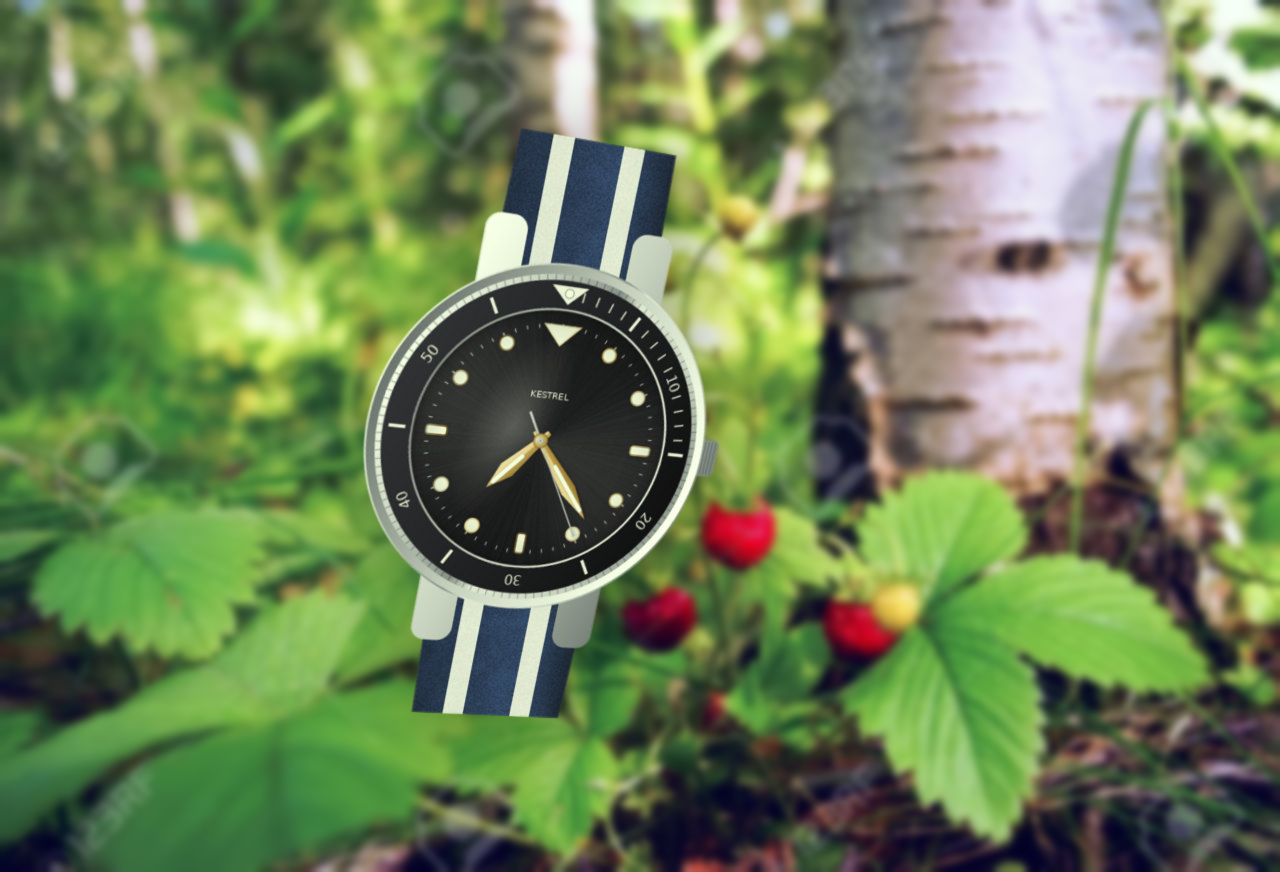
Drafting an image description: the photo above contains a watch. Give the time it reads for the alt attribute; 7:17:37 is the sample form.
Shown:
7:23:25
